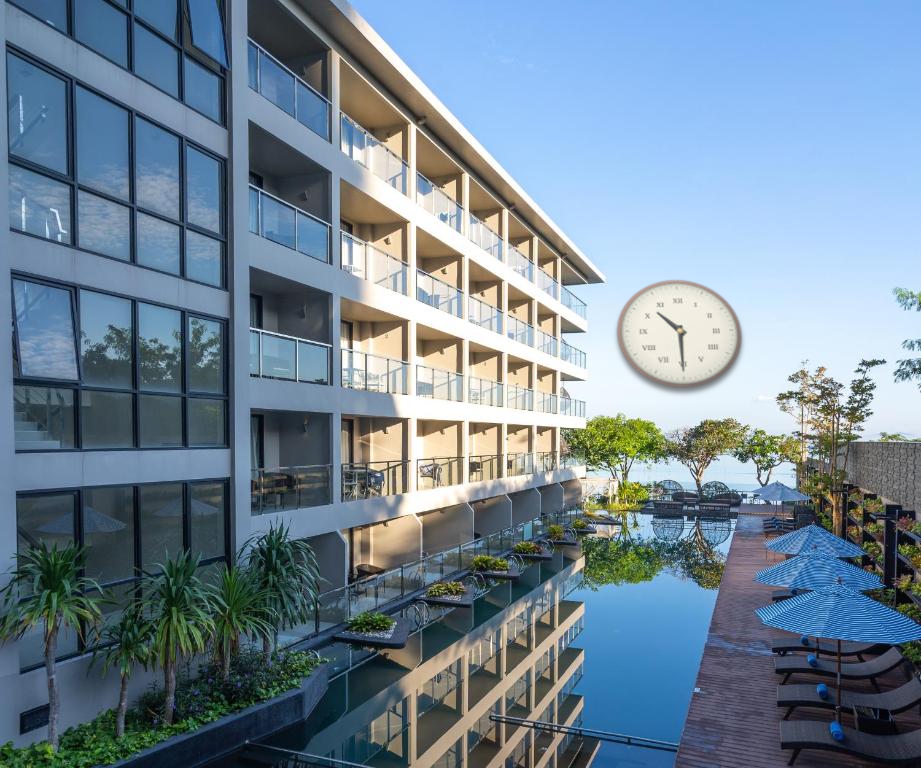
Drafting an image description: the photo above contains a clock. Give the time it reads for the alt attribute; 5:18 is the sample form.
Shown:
10:30
